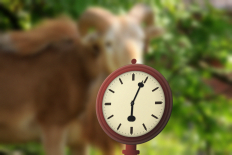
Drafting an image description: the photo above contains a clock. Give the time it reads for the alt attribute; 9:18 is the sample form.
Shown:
6:04
